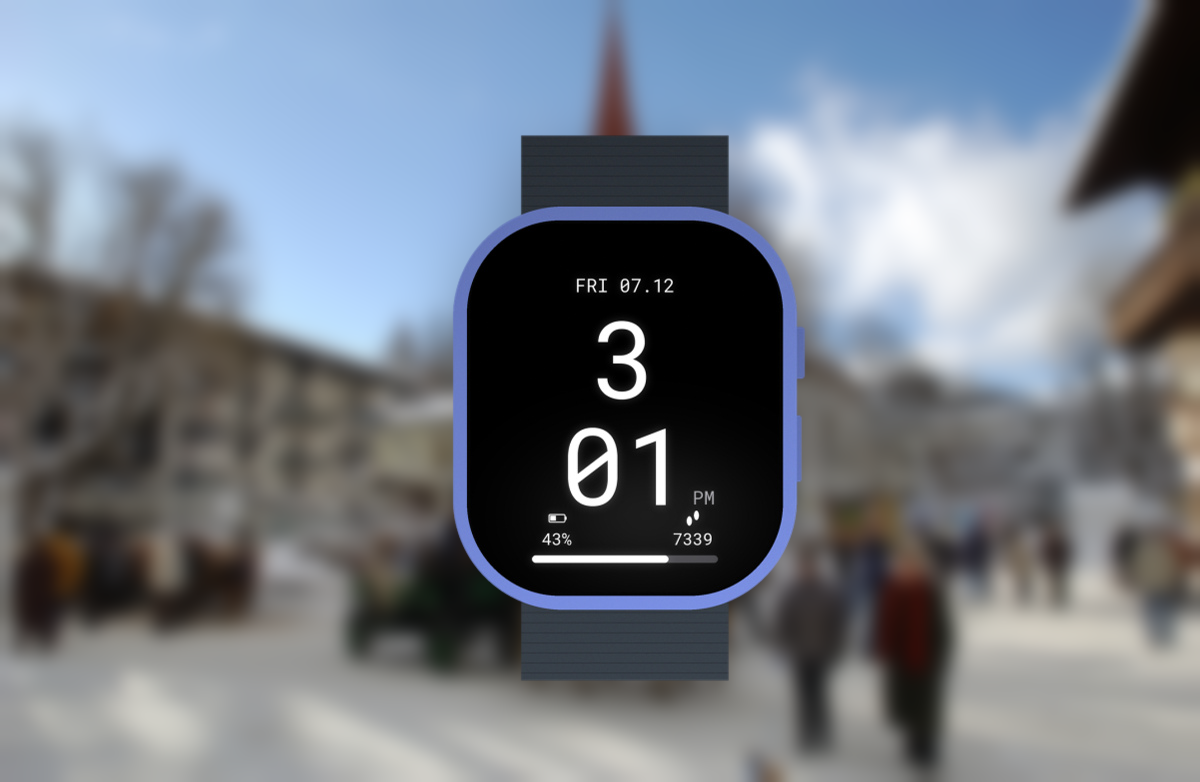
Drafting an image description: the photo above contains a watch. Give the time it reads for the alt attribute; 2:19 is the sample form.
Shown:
3:01
